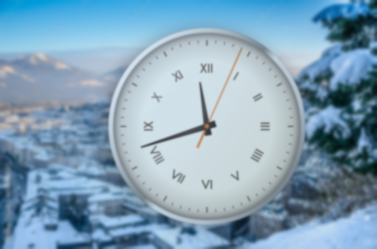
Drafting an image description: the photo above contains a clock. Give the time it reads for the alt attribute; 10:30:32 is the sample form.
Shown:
11:42:04
